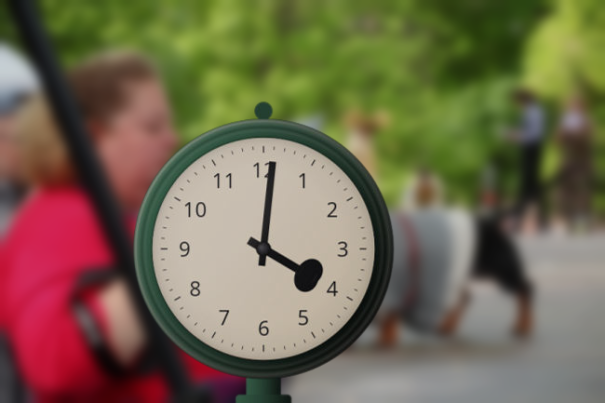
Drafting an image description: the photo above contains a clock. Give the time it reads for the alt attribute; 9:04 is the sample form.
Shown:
4:01
